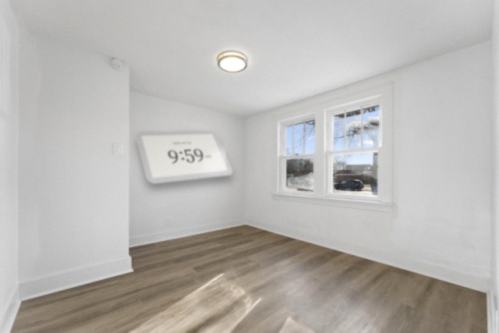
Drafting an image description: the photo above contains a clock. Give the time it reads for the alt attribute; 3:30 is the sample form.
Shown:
9:59
